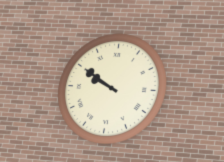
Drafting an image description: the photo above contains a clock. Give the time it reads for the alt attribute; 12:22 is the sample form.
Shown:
9:50
